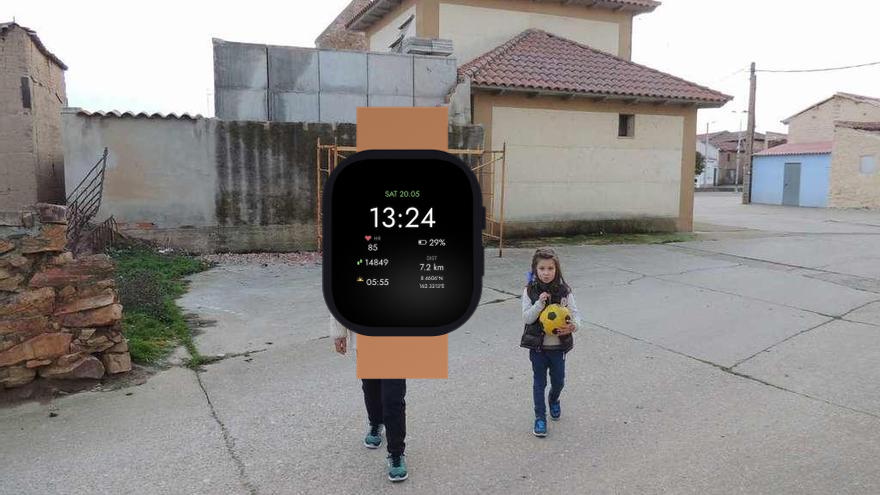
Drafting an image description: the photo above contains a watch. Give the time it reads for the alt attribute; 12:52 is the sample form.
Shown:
13:24
